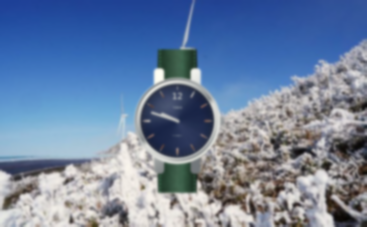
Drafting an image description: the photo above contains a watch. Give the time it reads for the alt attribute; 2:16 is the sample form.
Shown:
9:48
